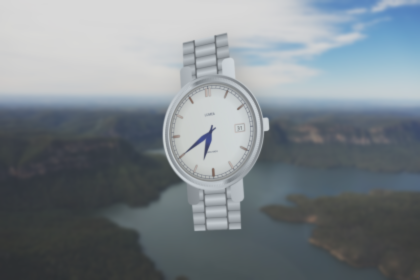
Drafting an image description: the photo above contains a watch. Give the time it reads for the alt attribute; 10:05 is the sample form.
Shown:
6:40
